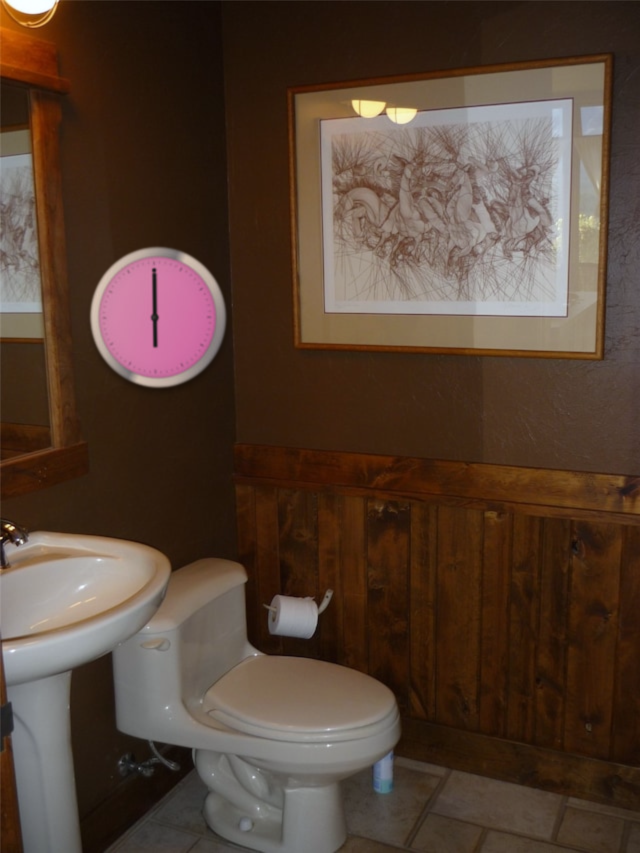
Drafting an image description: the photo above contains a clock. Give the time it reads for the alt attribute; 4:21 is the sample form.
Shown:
6:00
